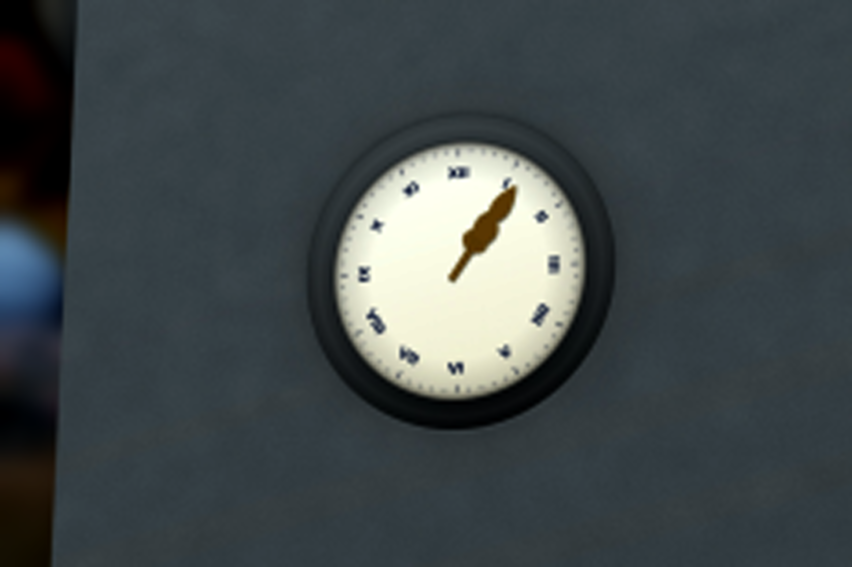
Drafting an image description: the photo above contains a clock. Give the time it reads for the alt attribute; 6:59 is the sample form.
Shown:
1:06
